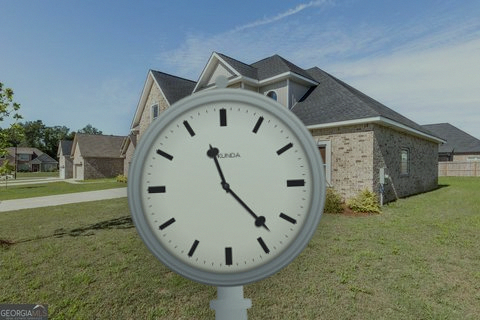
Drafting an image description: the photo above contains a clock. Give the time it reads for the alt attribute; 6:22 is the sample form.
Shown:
11:23
